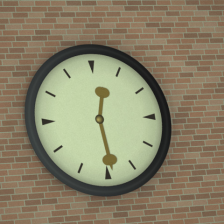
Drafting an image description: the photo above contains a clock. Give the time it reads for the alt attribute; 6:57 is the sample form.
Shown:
12:29
